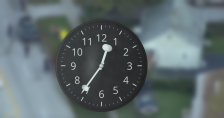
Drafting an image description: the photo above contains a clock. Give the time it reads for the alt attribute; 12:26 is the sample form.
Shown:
12:36
